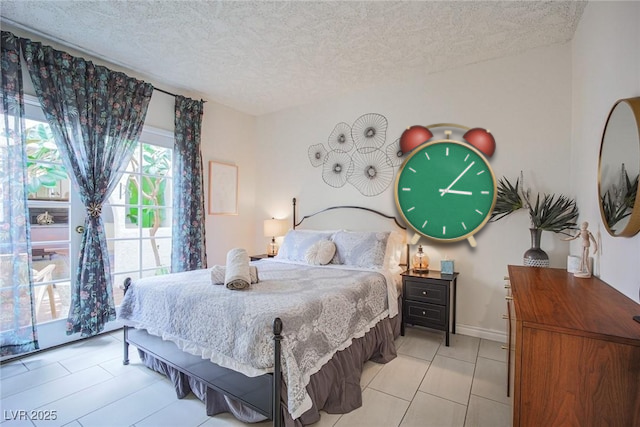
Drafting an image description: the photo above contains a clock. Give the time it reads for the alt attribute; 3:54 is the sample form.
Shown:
3:07
